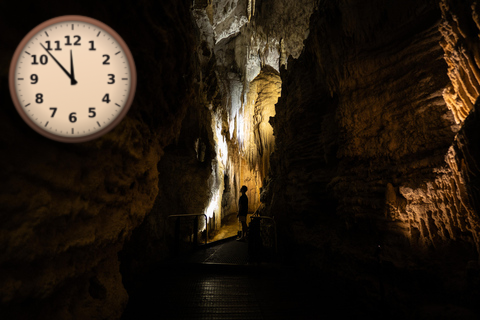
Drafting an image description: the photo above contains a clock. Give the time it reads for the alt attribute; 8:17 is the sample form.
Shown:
11:53
